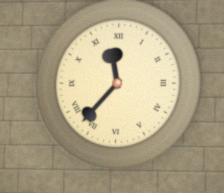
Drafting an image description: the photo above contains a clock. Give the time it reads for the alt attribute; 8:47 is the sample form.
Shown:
11:37
